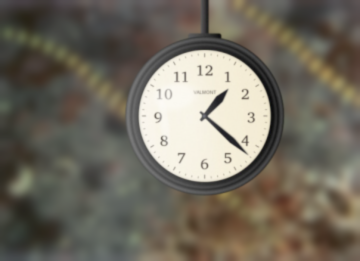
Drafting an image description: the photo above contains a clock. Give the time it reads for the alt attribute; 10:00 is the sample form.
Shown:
1:22
